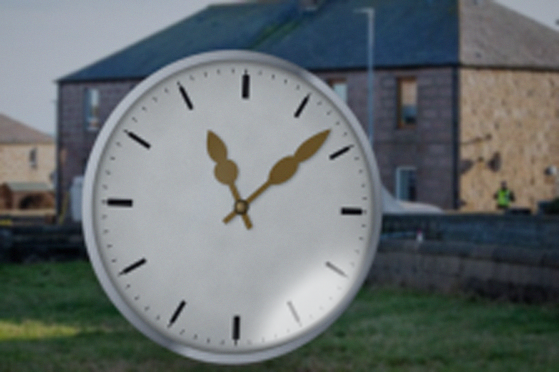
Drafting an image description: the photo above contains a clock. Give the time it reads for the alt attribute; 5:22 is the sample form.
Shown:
11:08
